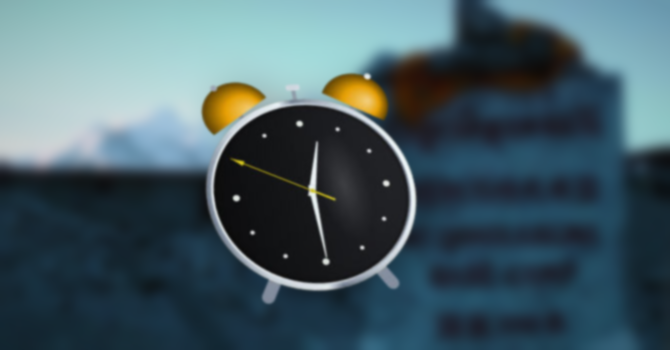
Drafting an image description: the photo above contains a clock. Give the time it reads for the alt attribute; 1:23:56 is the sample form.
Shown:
12:29:50
